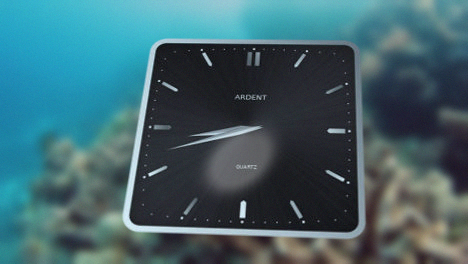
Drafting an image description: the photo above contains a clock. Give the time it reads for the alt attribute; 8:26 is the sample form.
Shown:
8:42
